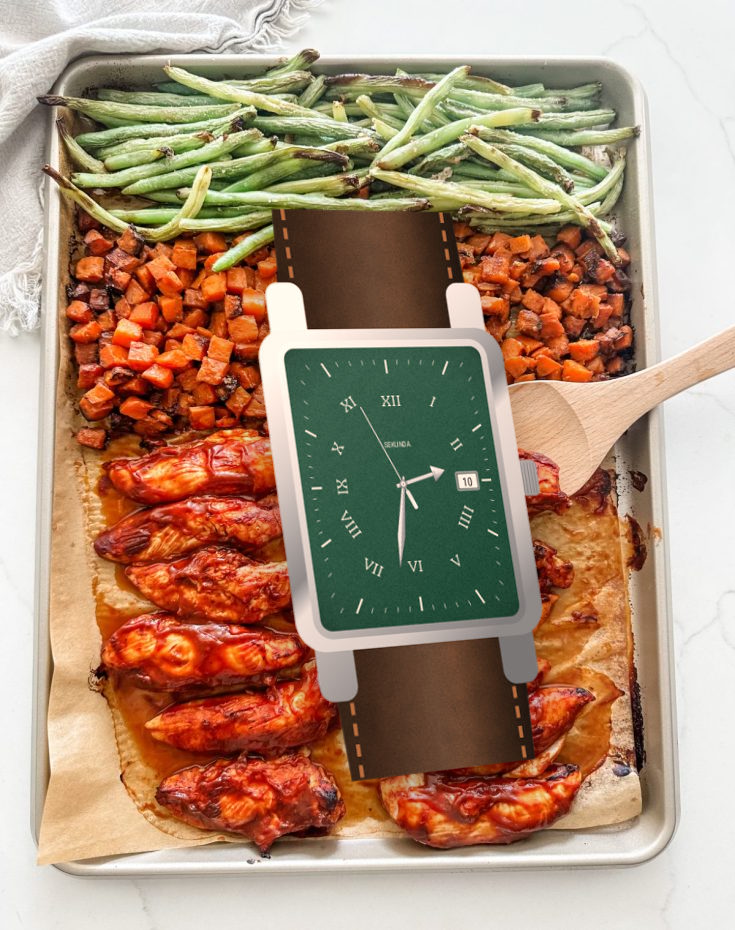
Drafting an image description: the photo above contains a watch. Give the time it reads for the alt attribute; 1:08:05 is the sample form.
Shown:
2:31:56
